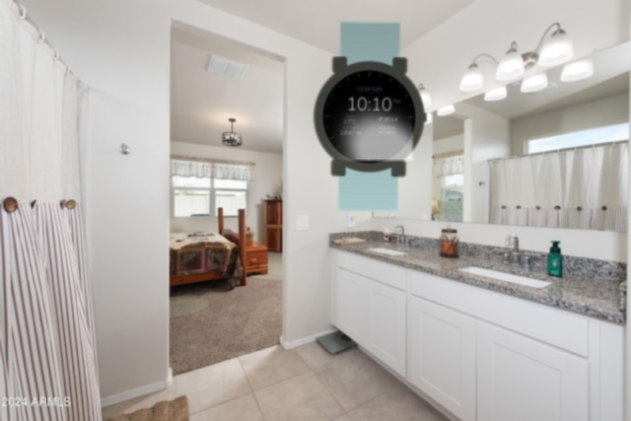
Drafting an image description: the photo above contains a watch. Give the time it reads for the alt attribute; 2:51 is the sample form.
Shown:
10:10
